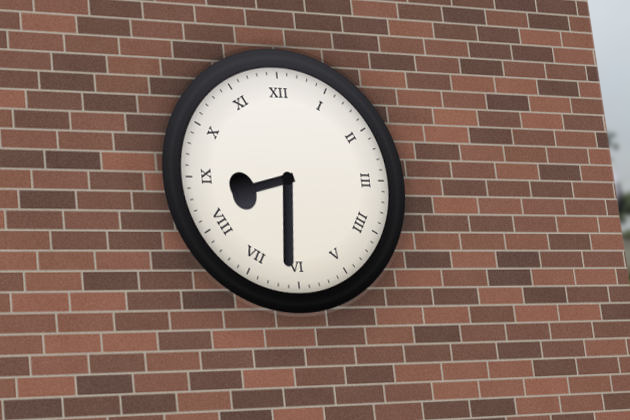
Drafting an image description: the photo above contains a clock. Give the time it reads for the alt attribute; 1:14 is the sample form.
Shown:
8:31
